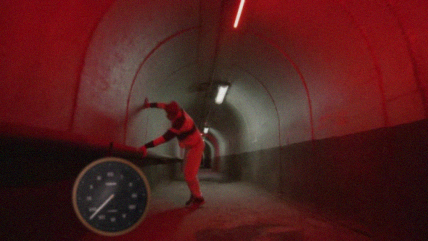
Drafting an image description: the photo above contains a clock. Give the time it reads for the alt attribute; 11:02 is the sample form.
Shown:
7:38
